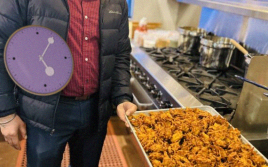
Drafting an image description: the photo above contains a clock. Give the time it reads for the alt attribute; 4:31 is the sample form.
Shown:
5:06
